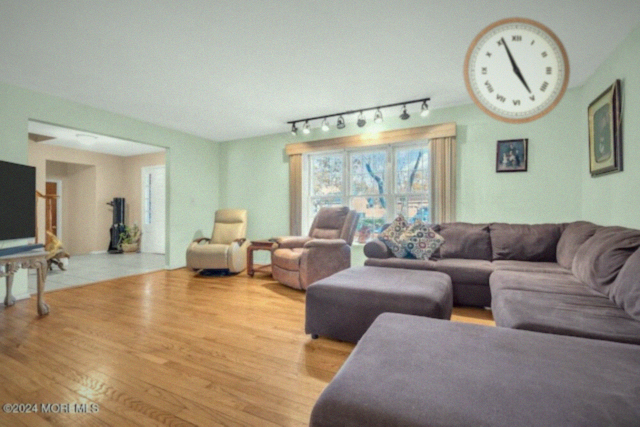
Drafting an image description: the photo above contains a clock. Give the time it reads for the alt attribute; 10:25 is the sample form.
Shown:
4:56
